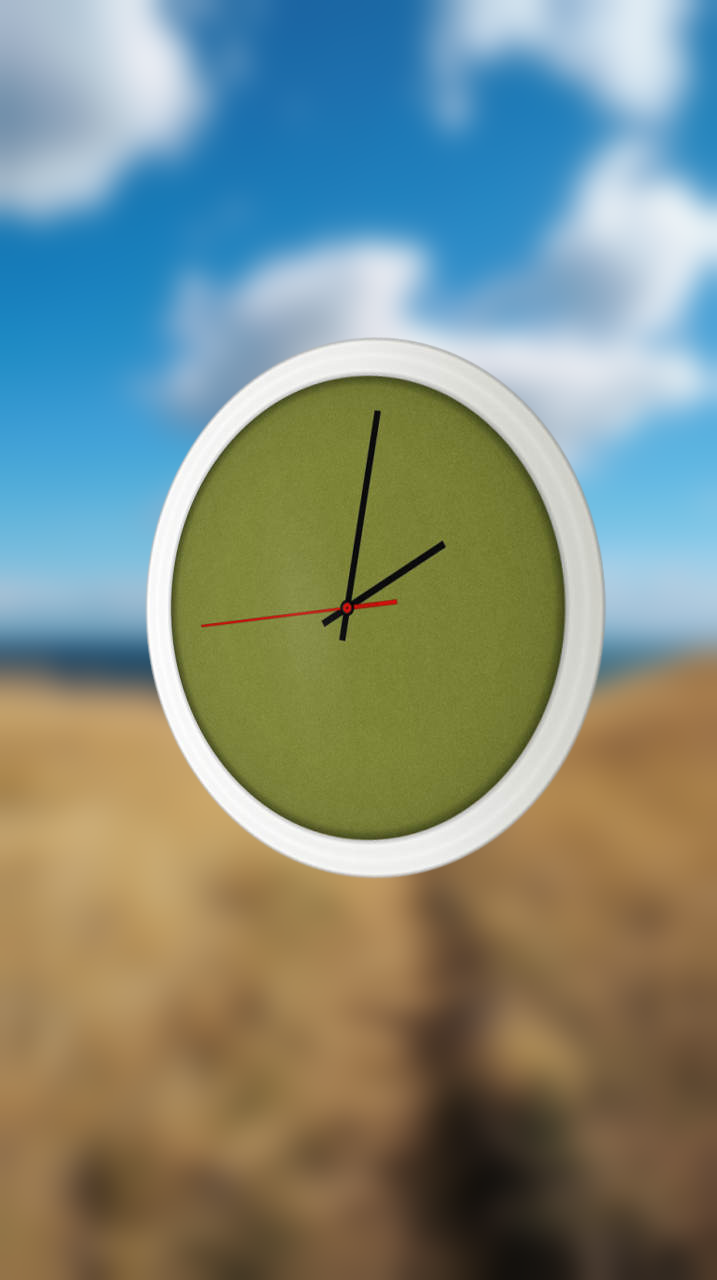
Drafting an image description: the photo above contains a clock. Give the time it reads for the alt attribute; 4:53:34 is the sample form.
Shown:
2:01:44
